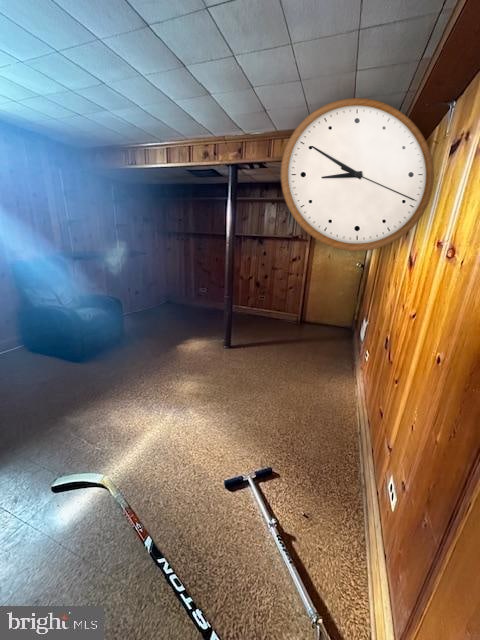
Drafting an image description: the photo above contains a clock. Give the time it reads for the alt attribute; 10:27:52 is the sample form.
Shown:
8:50:19
